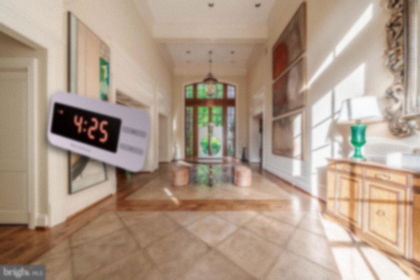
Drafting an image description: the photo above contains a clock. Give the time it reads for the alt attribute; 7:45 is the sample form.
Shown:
4:25
